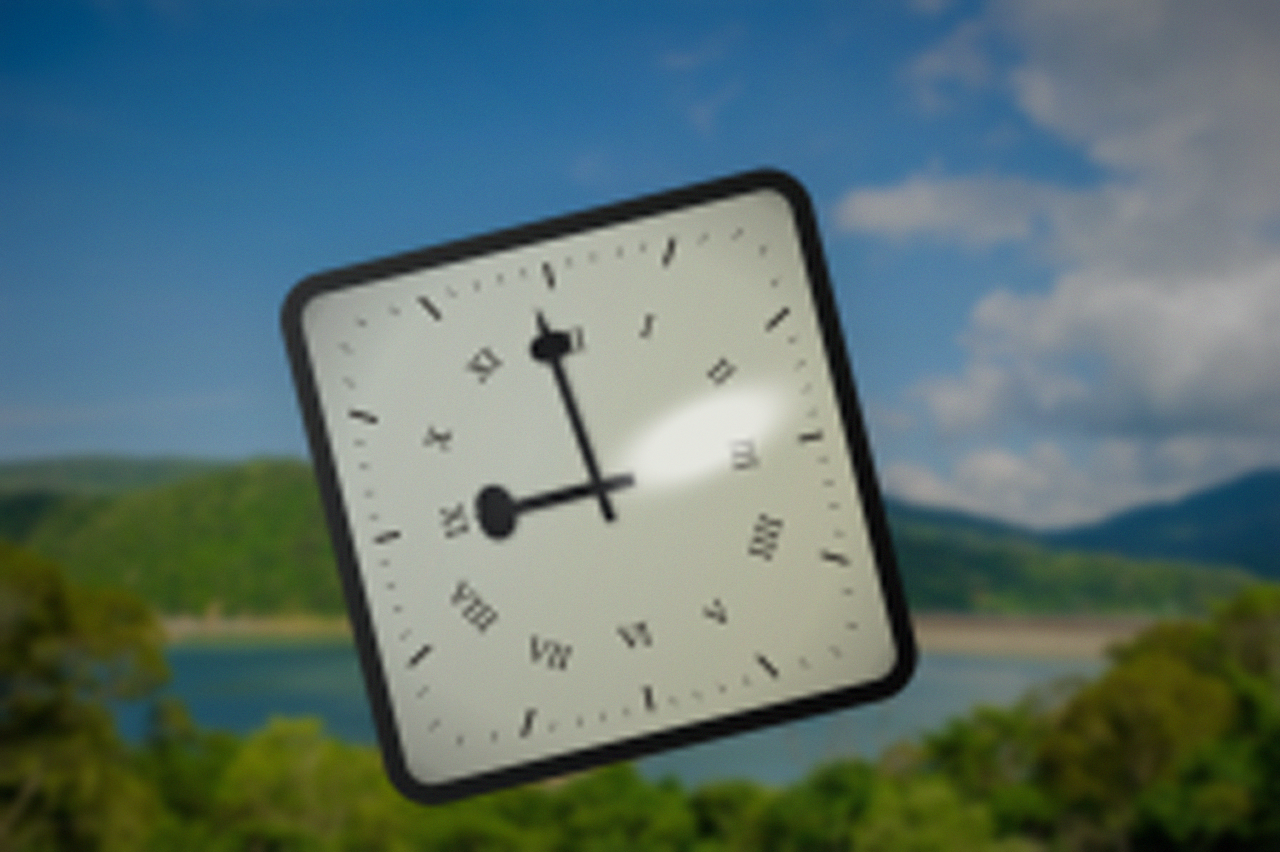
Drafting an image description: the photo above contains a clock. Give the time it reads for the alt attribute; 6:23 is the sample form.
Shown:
8:59
